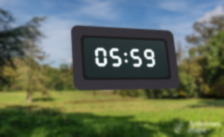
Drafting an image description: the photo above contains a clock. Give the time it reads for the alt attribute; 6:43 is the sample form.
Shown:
5:59
